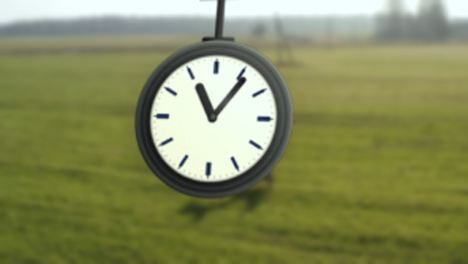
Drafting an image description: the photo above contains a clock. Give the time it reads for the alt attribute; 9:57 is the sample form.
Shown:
11:06
